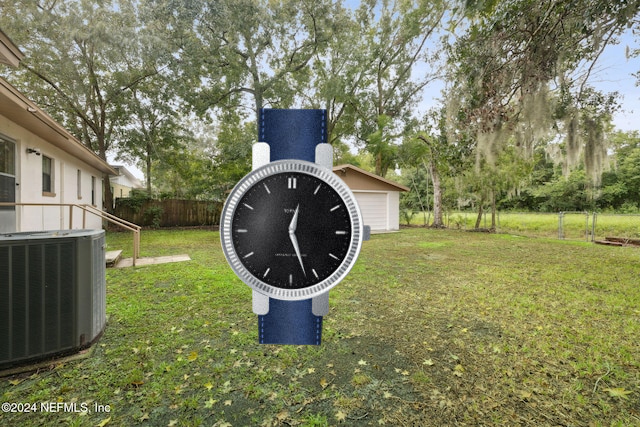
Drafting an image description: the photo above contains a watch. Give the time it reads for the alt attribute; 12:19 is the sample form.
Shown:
12:27
